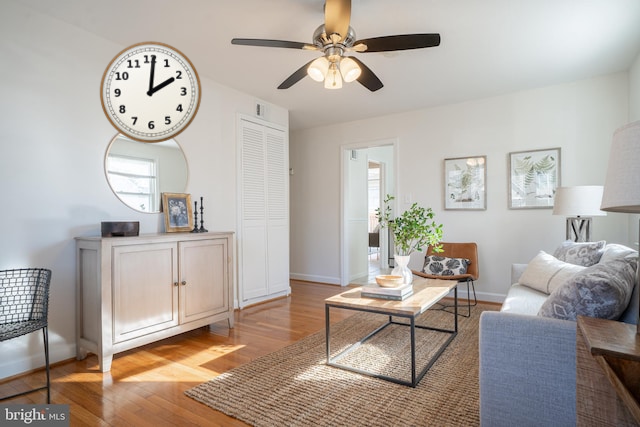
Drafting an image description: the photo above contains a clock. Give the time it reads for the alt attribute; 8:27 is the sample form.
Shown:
2:01
